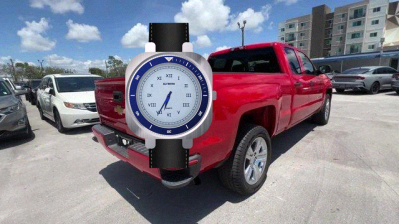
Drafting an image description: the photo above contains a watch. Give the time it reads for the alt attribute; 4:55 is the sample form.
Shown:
6:35
